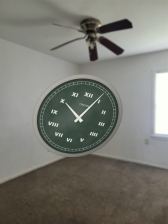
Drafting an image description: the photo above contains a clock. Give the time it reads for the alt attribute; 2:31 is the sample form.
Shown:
10:04
